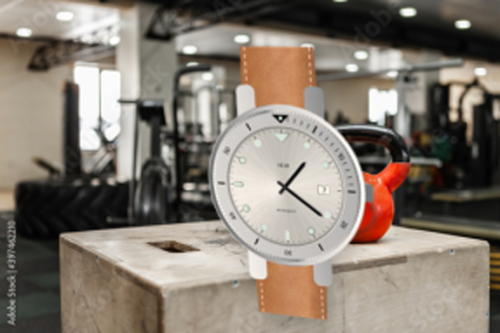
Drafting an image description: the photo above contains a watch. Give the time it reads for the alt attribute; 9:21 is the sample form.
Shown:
1:21
